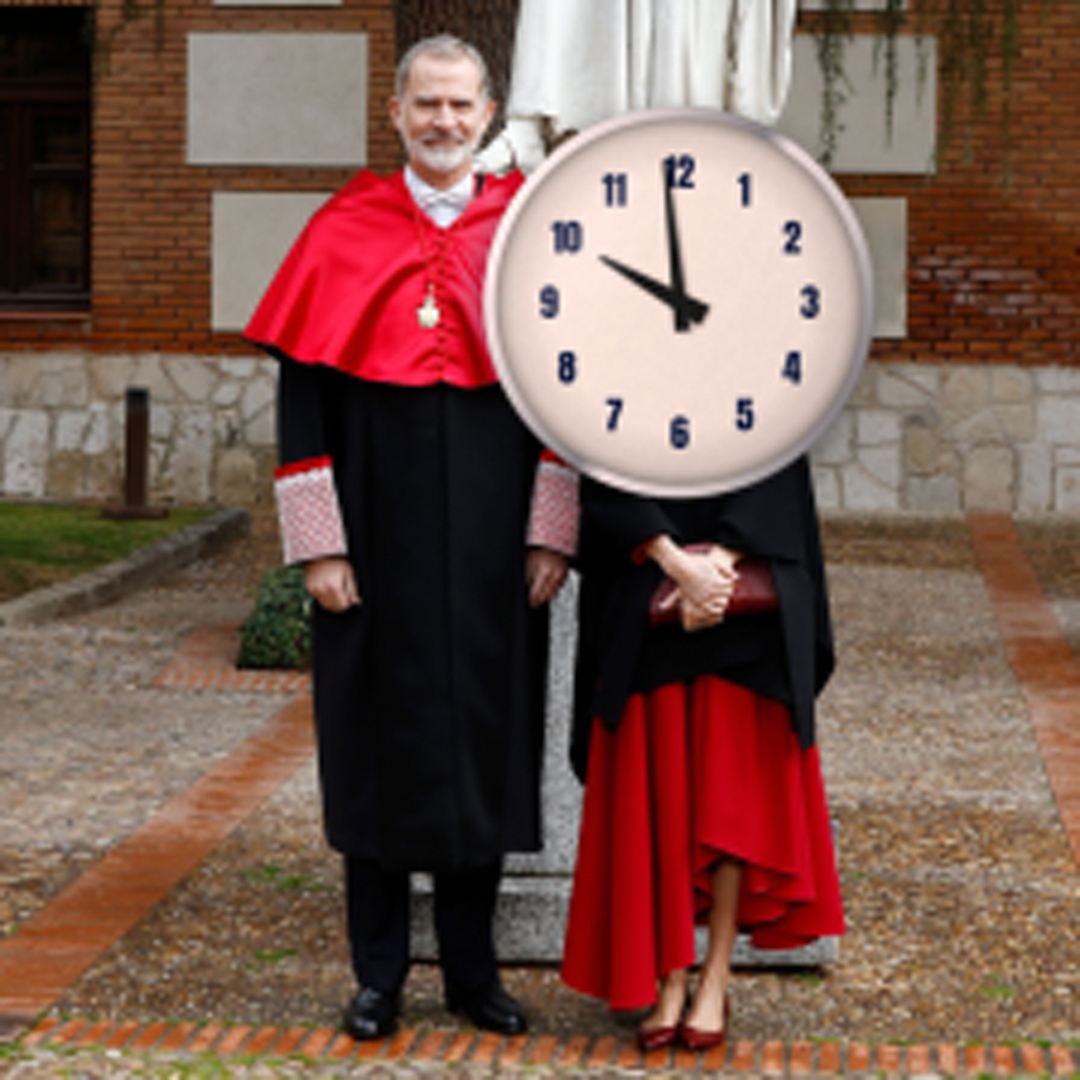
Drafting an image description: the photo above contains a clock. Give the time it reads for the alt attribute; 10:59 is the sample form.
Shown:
9:59
